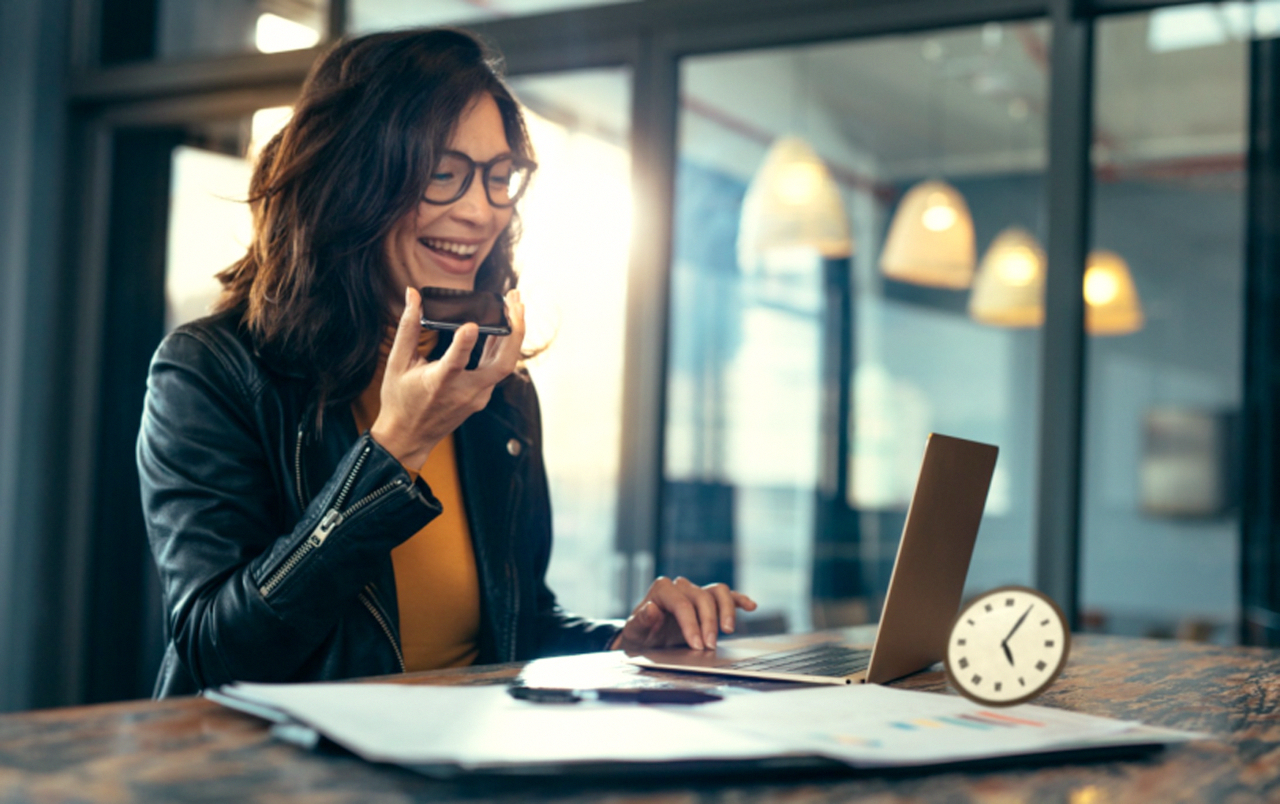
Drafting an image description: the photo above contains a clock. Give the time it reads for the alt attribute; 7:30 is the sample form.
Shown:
5:05
